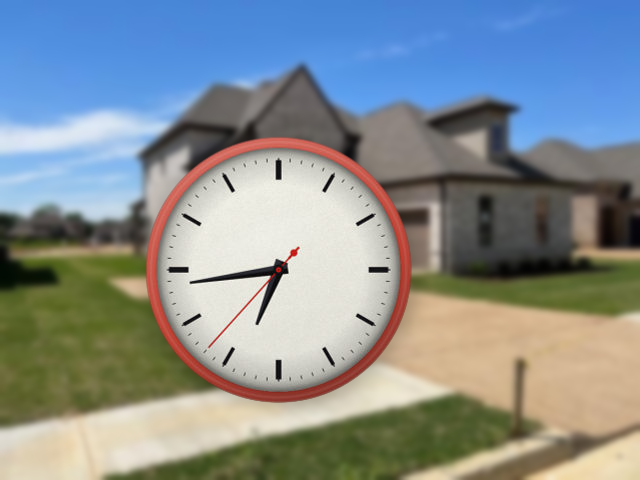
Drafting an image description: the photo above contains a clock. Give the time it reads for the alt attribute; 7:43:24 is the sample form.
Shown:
6:43:37
